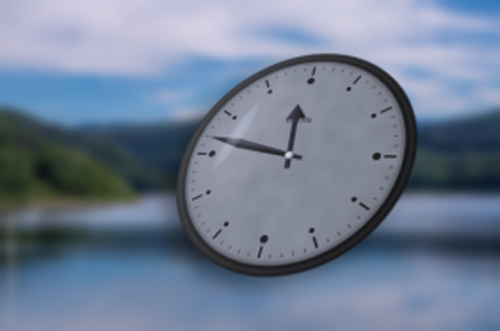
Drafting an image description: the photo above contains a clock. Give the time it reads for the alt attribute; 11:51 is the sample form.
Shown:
11:47
